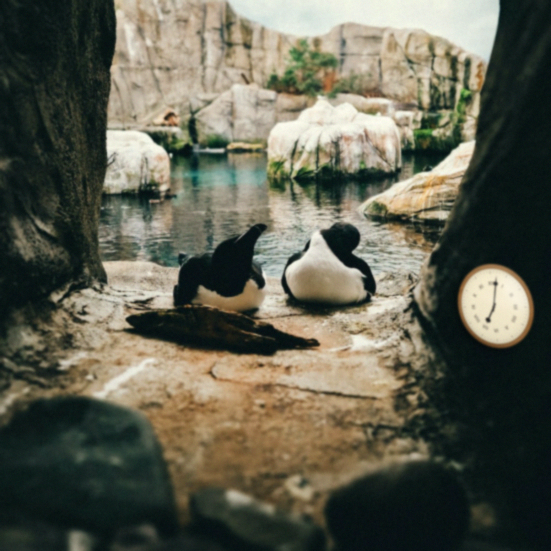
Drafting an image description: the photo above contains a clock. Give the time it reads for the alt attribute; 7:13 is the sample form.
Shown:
7:02
